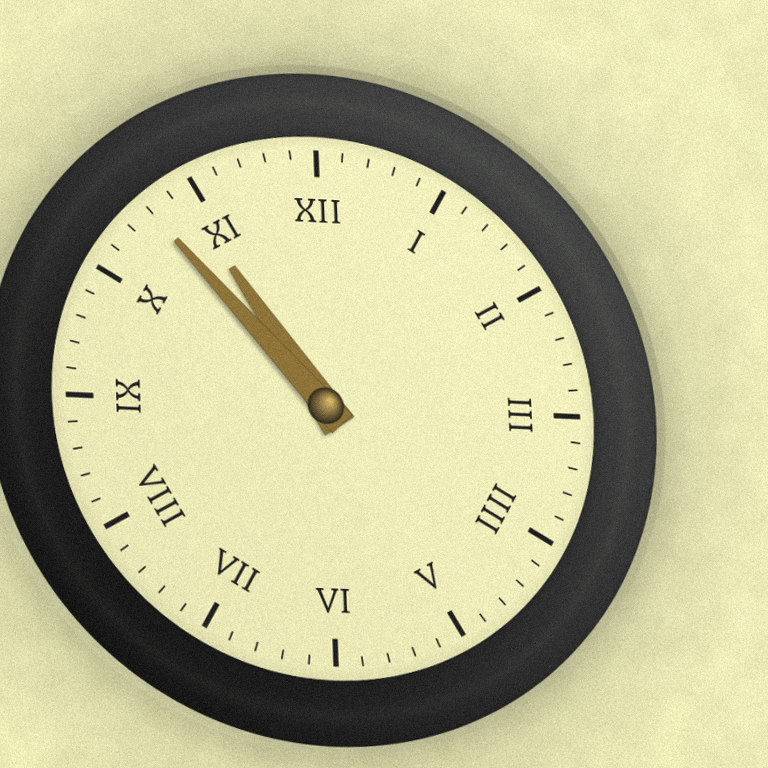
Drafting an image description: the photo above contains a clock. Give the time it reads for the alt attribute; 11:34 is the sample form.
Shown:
10:53
